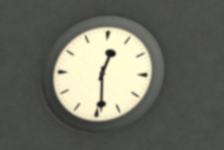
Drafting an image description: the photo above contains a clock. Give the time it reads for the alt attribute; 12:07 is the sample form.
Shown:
12:29
